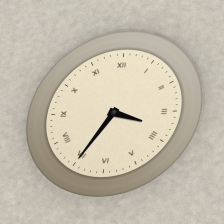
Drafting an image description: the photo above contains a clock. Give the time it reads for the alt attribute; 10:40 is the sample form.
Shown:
3:35
